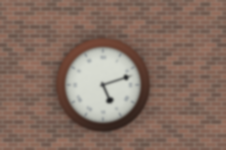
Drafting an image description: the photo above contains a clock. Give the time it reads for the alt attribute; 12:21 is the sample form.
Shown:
5:12
